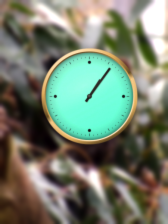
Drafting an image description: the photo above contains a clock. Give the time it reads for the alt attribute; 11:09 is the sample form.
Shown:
1:06
